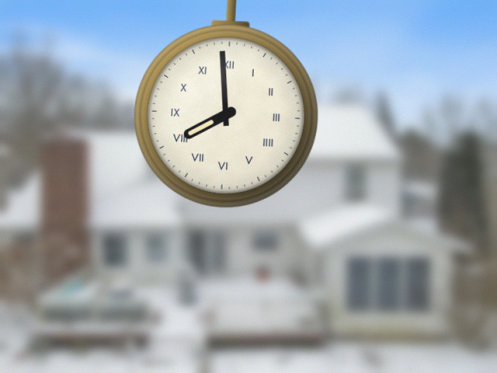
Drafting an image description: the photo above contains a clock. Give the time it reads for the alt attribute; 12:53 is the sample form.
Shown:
7:59
